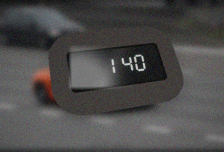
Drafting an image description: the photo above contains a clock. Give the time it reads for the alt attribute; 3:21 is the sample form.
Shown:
1:40
